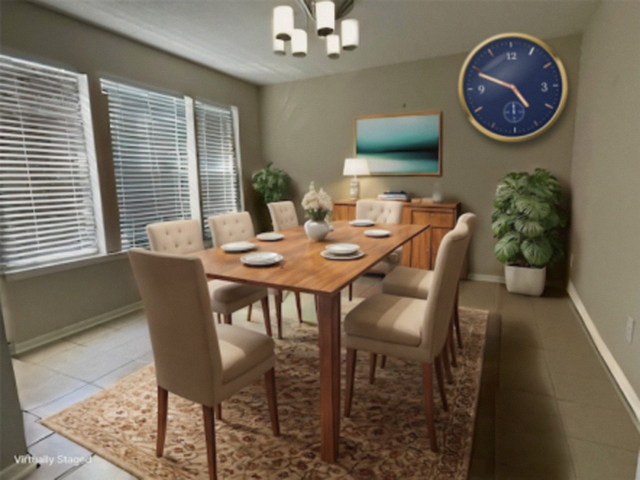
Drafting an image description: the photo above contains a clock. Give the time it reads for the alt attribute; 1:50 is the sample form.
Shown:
4:49
